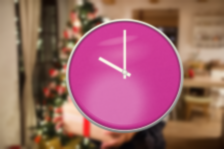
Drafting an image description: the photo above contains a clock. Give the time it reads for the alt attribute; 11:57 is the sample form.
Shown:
10:00
